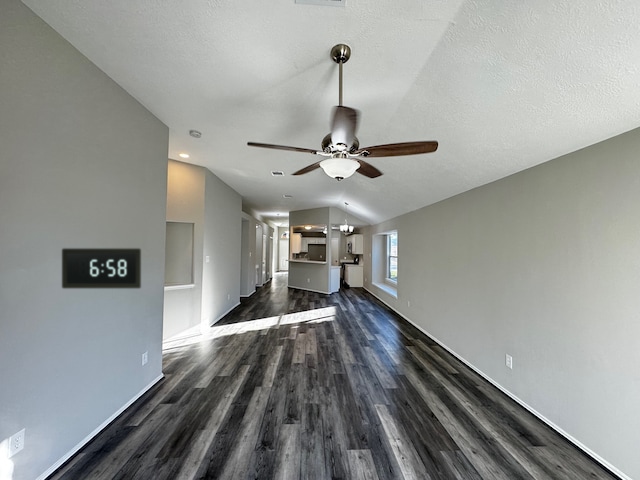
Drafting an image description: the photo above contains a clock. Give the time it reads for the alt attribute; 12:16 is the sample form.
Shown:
6:58
